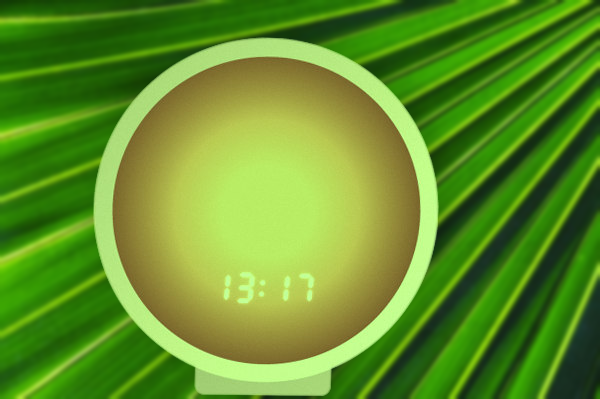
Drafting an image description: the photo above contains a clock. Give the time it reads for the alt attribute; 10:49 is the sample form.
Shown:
13:17
